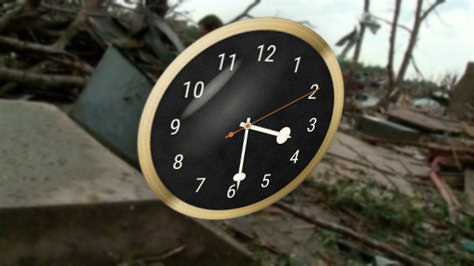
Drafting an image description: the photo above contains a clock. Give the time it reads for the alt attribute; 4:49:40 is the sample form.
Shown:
3:29:10
